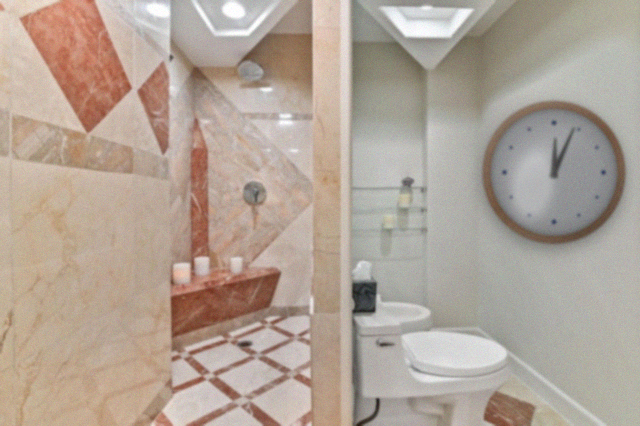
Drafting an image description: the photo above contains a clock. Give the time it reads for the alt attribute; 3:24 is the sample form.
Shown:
12:04
